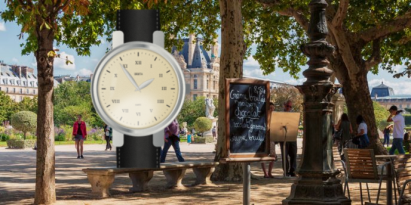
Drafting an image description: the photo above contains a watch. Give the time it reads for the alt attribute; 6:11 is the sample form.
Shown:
1:54
